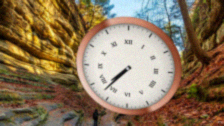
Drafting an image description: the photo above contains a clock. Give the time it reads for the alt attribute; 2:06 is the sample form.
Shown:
7:37
